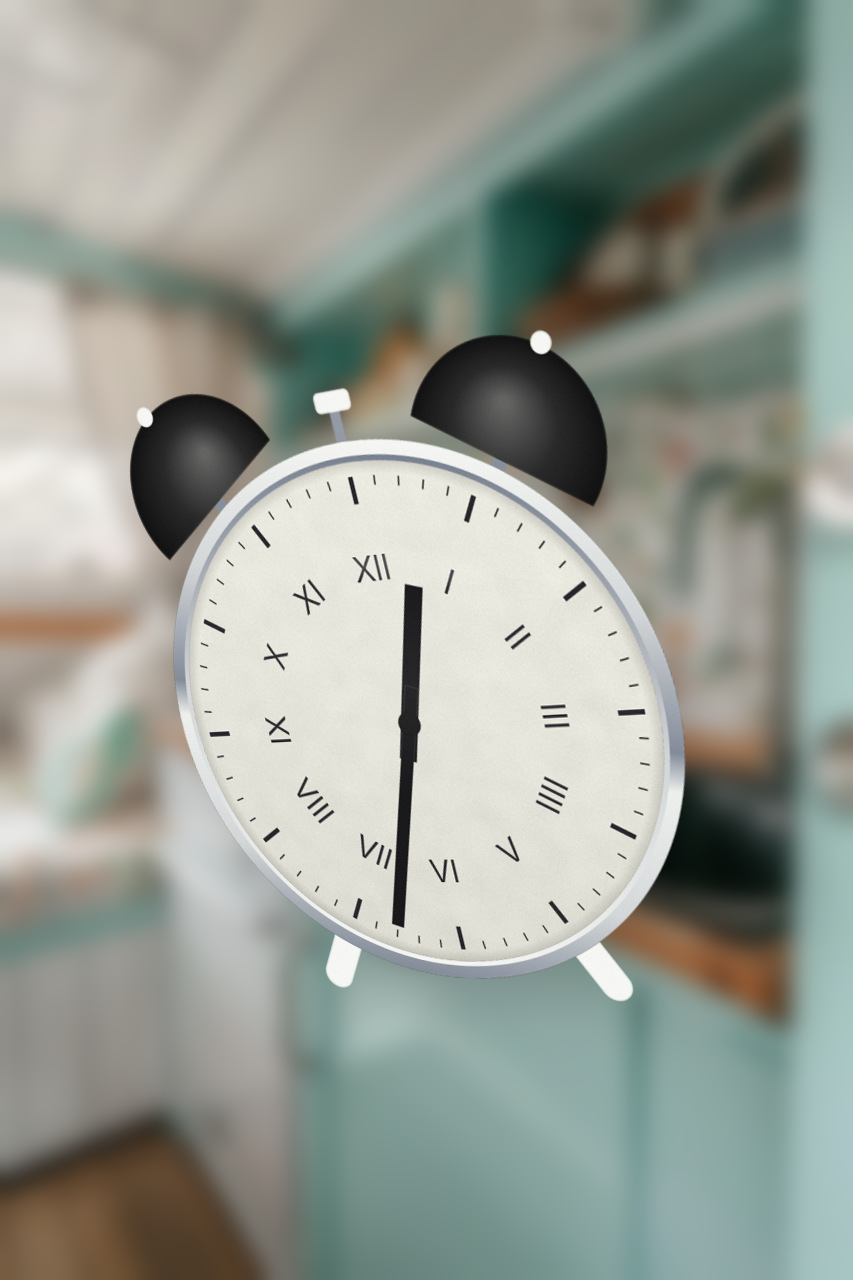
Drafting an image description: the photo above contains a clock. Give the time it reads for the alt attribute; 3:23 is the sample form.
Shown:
12:33
